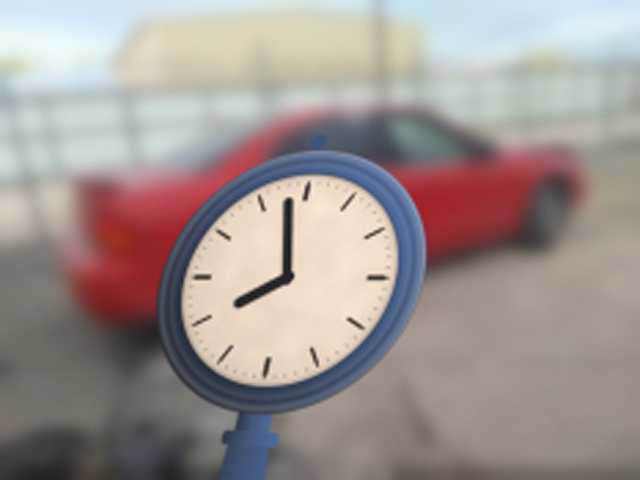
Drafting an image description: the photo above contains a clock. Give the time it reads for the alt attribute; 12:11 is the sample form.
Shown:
7:58
